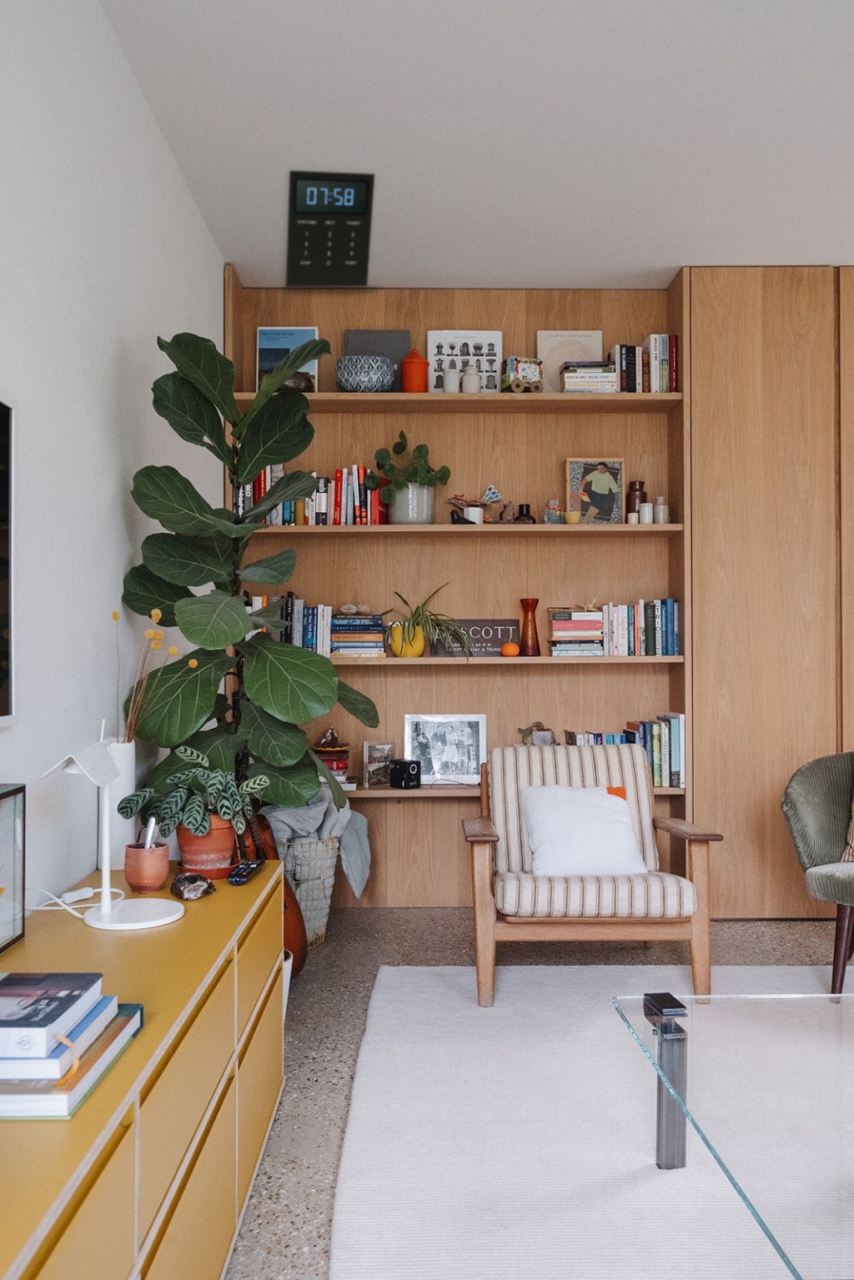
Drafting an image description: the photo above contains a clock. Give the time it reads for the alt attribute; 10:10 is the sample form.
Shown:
7:58
